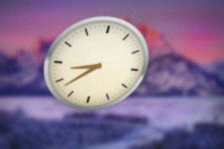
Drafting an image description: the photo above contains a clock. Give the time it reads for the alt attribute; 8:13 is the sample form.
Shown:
8:38
